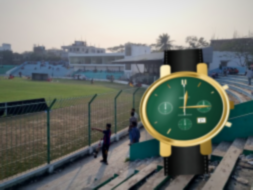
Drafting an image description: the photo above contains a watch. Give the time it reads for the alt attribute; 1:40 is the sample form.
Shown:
12:15
